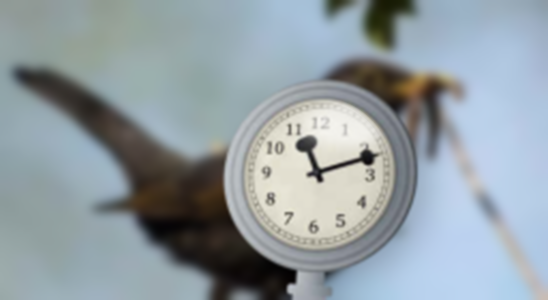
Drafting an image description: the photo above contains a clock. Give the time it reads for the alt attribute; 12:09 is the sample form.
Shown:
11:12
